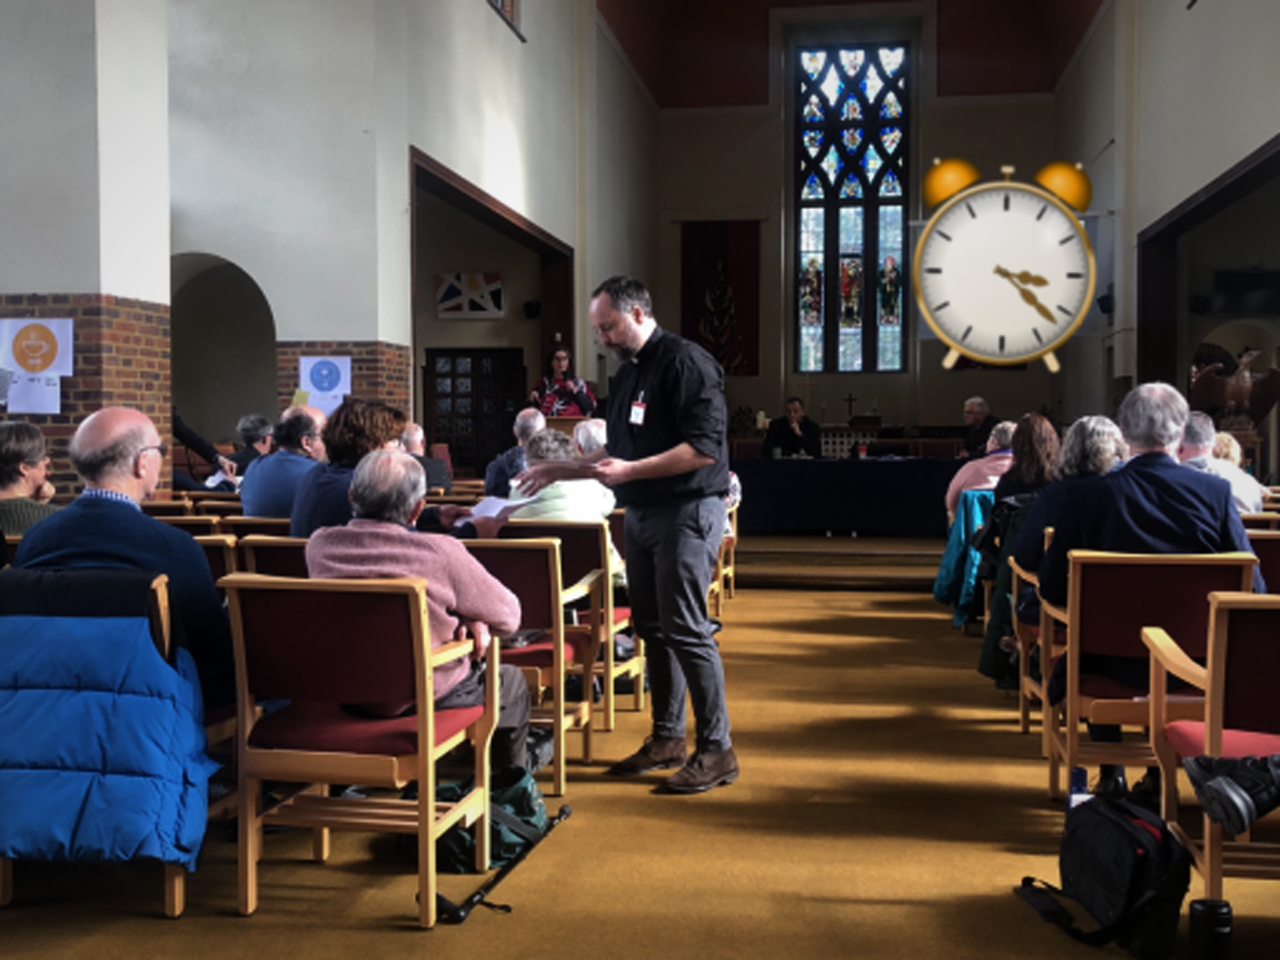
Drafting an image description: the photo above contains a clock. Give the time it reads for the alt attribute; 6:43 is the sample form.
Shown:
3:22
